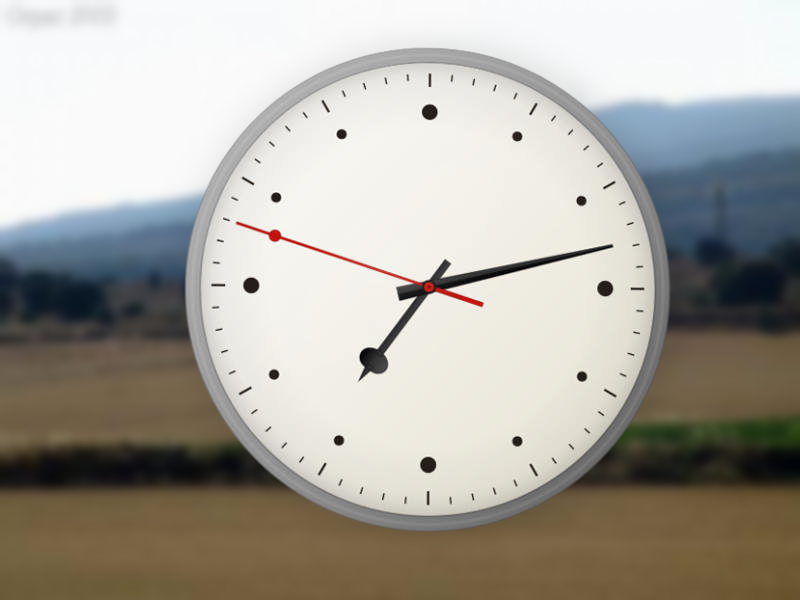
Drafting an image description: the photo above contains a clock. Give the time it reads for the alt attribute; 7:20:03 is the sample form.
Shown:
7:12:48
